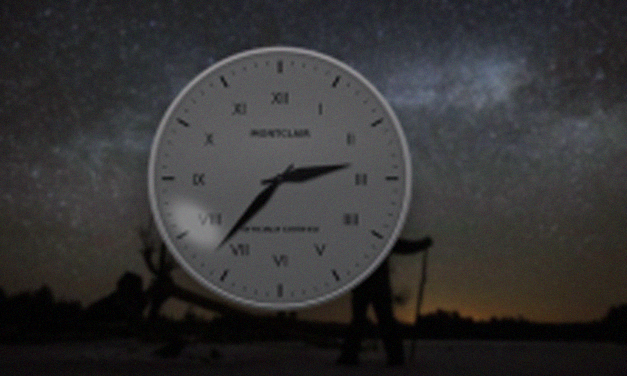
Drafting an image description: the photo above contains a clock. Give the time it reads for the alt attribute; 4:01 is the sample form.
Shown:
2:37
